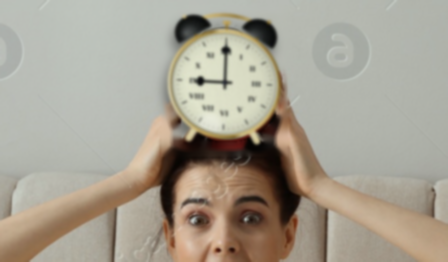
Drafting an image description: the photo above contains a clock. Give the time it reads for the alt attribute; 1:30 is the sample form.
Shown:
9:00
